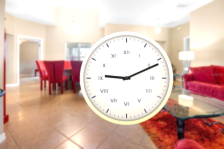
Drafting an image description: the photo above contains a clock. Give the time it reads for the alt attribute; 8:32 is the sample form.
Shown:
9:11
